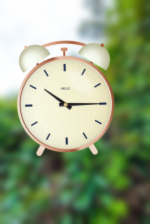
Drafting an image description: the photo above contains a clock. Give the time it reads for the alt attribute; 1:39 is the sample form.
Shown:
10:15
